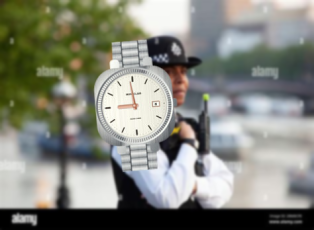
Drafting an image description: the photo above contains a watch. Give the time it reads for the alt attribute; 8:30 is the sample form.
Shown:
8:59
